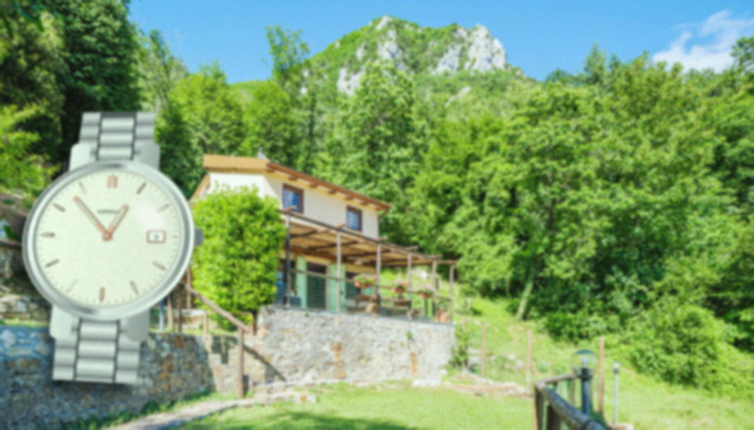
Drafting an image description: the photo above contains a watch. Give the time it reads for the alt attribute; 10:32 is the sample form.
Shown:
12:53
